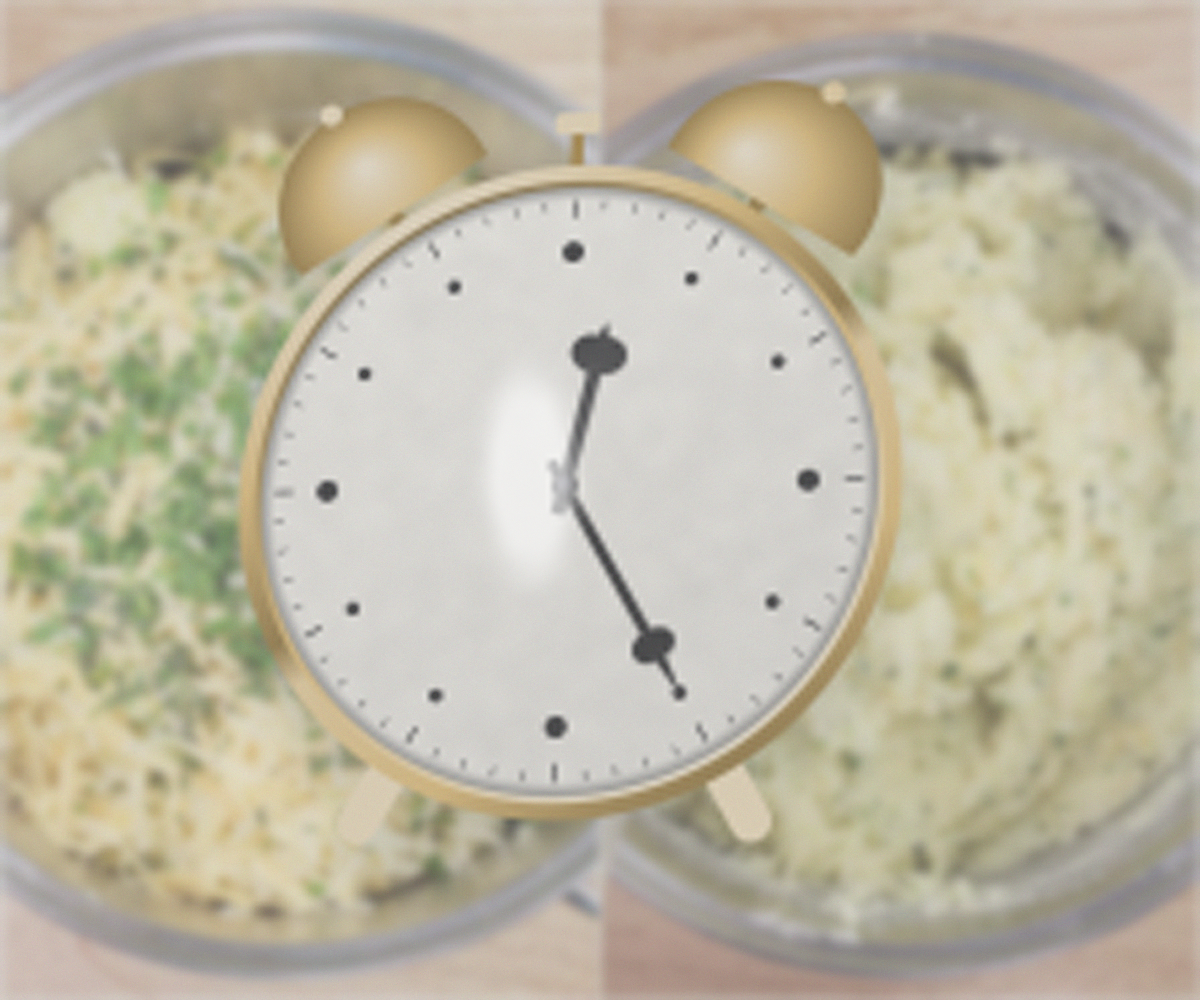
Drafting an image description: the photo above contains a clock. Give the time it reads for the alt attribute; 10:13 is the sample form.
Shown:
12:25
